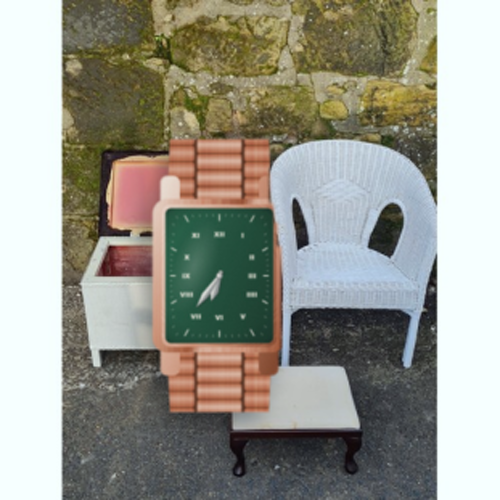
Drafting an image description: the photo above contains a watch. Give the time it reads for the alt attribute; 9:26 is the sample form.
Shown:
6:36
